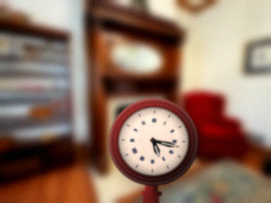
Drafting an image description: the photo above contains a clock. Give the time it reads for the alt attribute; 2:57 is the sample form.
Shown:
5:17
